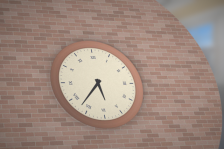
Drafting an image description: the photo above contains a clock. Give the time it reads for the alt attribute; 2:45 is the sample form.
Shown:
5:37
